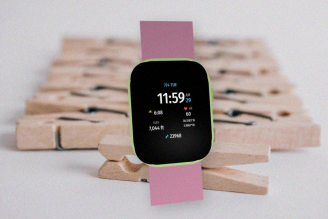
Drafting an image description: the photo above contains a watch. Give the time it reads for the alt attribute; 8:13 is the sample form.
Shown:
11:59
